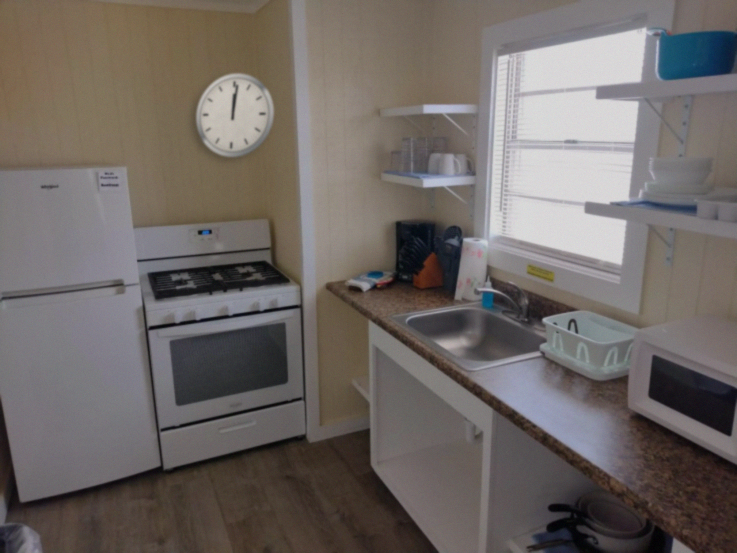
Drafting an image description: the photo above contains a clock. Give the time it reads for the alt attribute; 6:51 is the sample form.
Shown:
12:01
